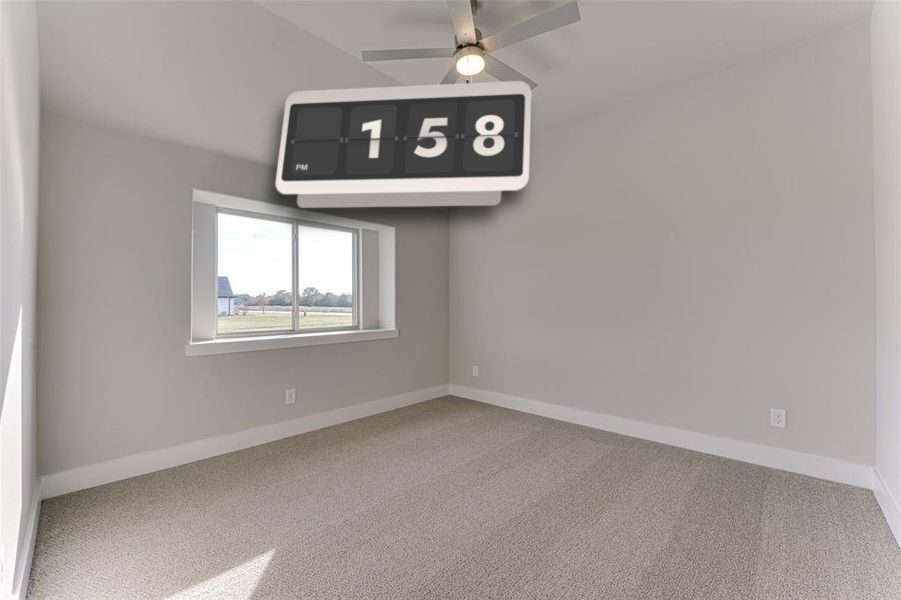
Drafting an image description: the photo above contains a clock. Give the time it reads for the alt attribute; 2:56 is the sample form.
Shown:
1:58
